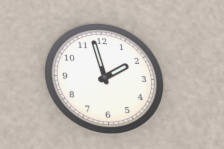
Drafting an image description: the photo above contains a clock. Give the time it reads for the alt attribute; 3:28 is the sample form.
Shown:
1:58
